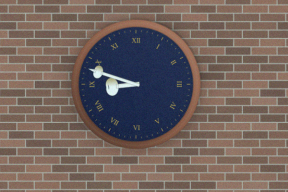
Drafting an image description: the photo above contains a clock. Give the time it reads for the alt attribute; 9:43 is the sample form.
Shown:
8:48
